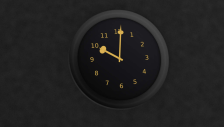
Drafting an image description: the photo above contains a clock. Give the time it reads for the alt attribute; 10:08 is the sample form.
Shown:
10:01
